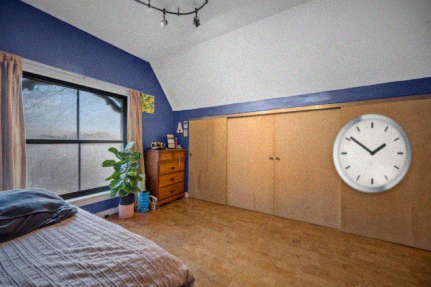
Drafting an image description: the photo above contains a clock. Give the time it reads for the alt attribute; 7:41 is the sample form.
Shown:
1:51
